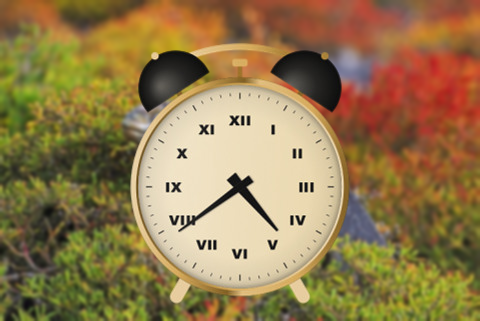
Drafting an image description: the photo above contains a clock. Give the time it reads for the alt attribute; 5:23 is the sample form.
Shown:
4:39
